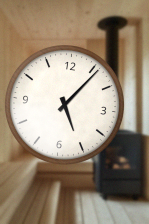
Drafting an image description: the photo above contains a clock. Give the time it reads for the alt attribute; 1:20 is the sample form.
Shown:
5:06
